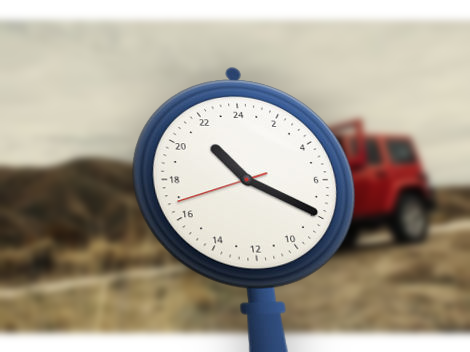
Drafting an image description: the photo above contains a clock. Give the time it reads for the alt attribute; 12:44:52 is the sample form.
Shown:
21:19:42
